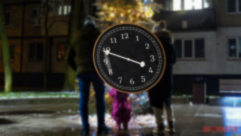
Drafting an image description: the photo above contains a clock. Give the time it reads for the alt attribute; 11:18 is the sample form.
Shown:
3:49
